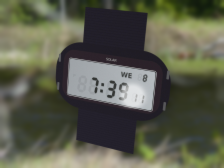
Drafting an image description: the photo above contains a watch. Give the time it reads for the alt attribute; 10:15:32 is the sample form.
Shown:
7:39:11
